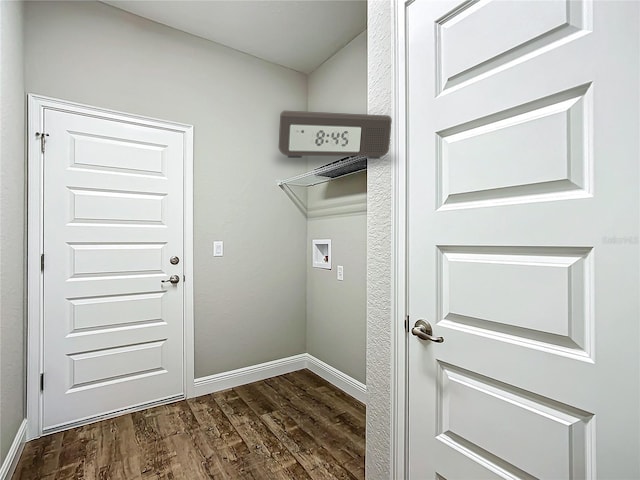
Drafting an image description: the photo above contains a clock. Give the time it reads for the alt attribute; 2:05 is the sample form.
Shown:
8:45
